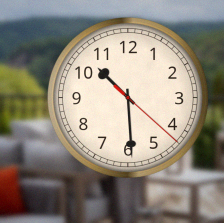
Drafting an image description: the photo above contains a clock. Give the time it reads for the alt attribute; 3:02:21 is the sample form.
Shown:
10:29:22
